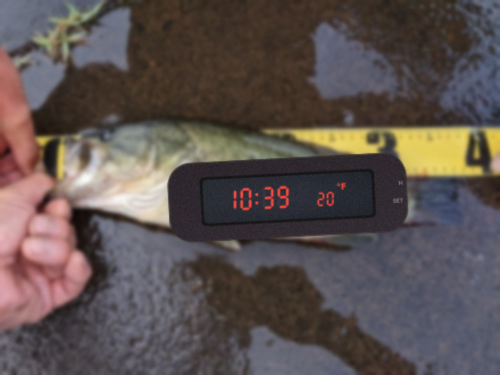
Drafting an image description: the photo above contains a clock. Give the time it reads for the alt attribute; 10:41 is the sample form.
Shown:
10:39
